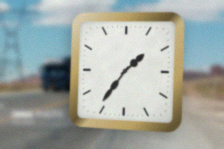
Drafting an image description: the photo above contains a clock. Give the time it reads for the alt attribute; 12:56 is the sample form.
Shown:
1:36
